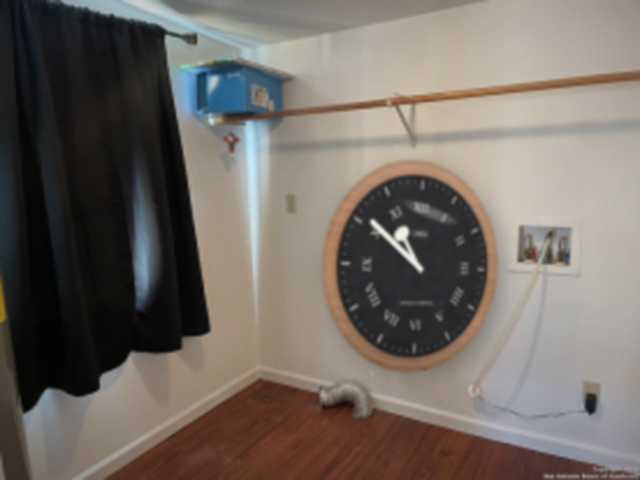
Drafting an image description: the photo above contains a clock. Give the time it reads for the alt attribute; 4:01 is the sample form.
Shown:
10:51
